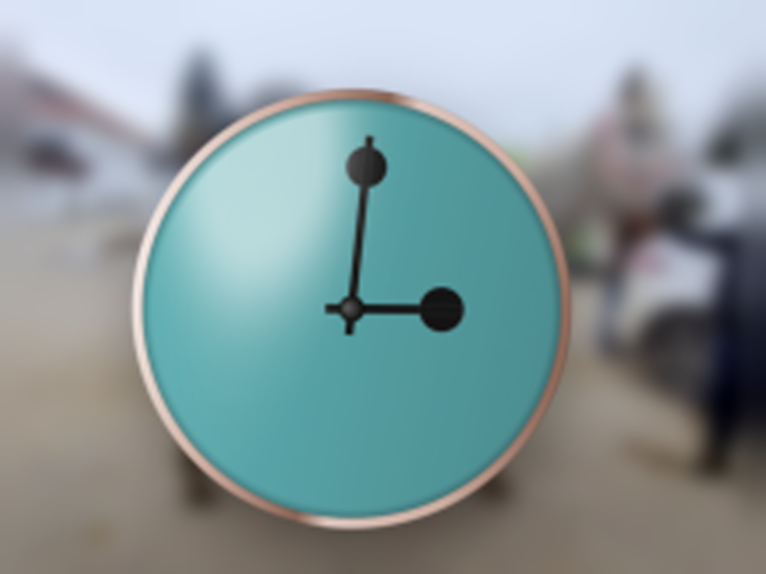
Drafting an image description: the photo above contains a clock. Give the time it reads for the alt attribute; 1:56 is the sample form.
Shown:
3:01
